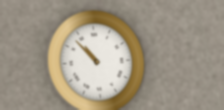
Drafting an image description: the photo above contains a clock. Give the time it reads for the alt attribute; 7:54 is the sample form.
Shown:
10:53
